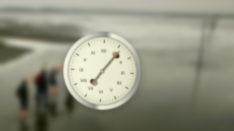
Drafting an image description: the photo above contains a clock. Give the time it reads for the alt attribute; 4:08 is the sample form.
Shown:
7:06
